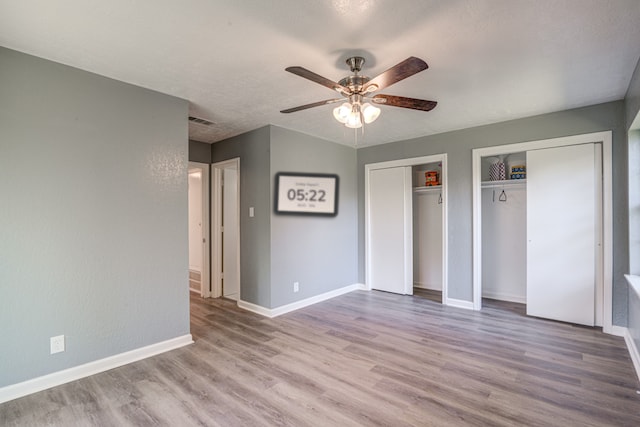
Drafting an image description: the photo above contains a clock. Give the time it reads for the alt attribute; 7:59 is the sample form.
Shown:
5:22
